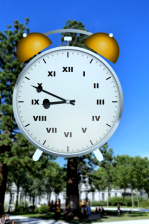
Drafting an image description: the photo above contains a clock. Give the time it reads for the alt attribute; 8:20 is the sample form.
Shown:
8:49
